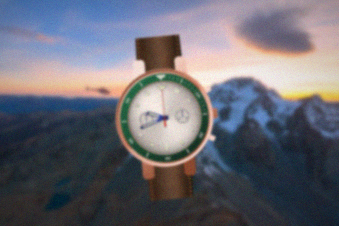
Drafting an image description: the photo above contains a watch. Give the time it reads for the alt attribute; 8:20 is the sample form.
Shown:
9:42
